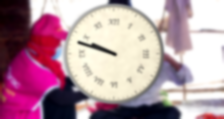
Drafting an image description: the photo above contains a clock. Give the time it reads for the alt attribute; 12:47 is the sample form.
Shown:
9:48
